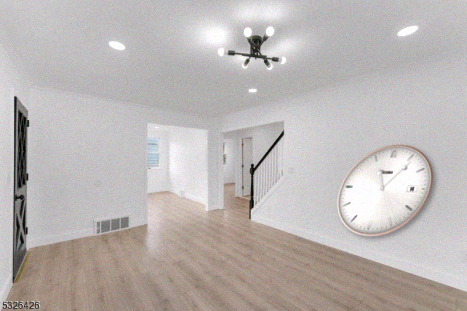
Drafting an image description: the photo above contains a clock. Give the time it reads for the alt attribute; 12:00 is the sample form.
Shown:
11:06
